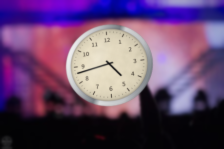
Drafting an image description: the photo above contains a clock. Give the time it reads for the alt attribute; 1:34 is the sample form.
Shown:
4:43
